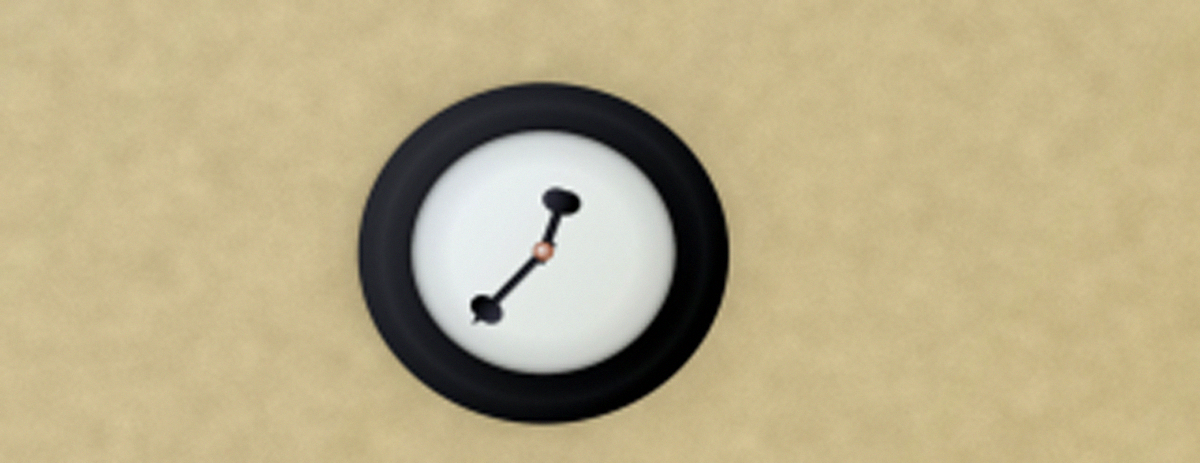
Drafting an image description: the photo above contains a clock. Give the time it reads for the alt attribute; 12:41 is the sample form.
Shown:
12:37
